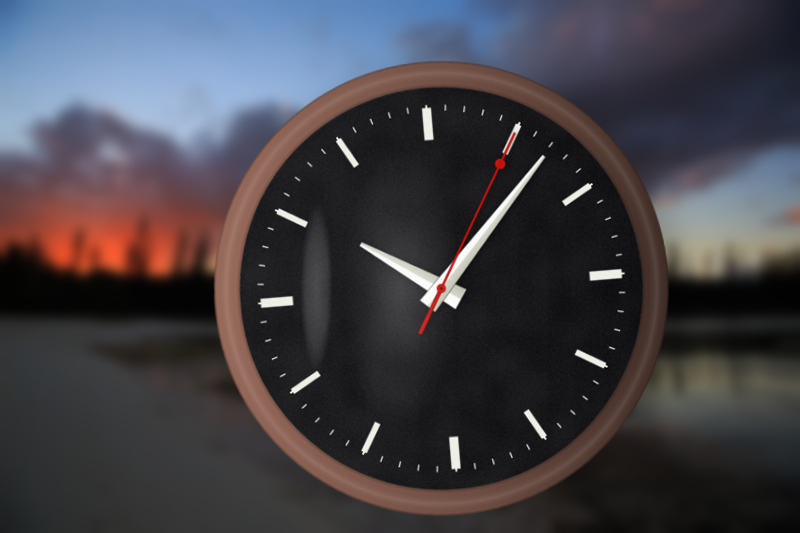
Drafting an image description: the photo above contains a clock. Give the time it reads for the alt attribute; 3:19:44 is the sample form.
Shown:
10:07:05
